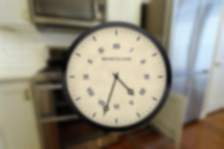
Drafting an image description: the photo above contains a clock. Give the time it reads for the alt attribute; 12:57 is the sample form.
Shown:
4:33
